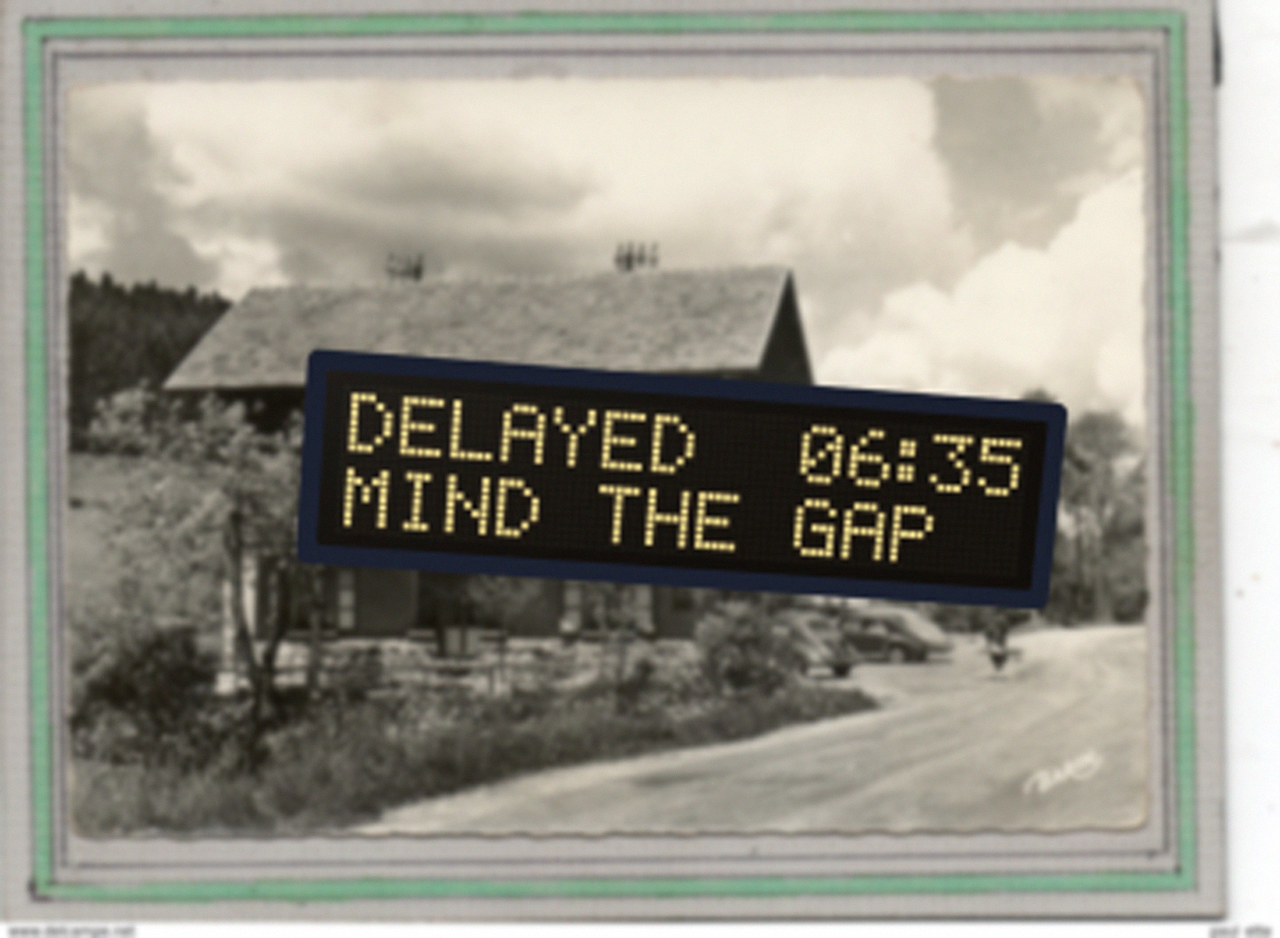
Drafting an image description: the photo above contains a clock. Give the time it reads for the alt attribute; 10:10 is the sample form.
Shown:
6:35
